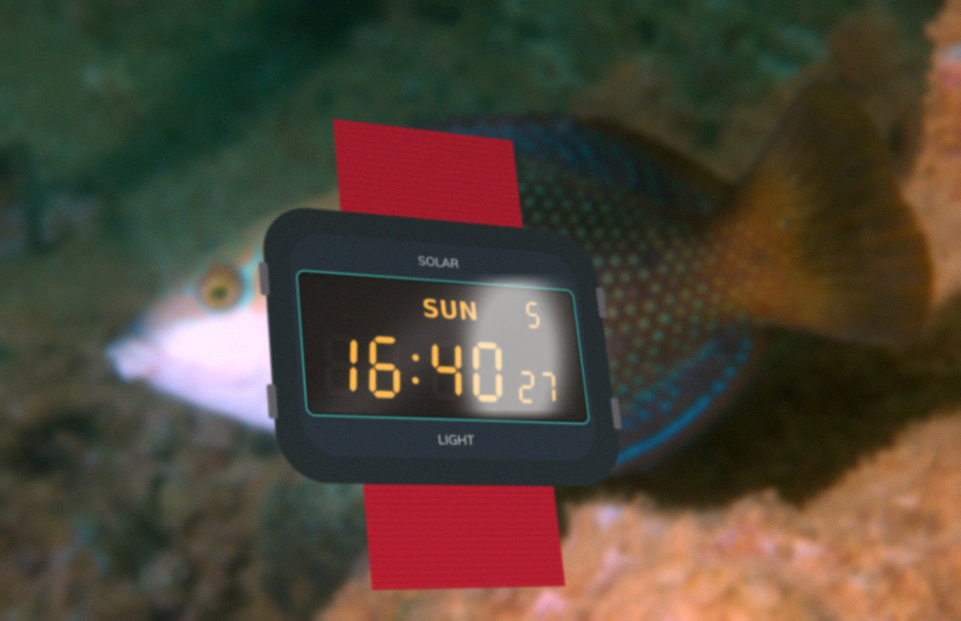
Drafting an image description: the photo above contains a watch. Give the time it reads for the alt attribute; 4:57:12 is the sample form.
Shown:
16:40:27
